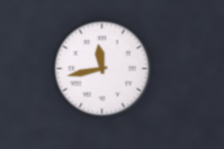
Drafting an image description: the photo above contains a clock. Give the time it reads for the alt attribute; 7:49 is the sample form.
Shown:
11:43
